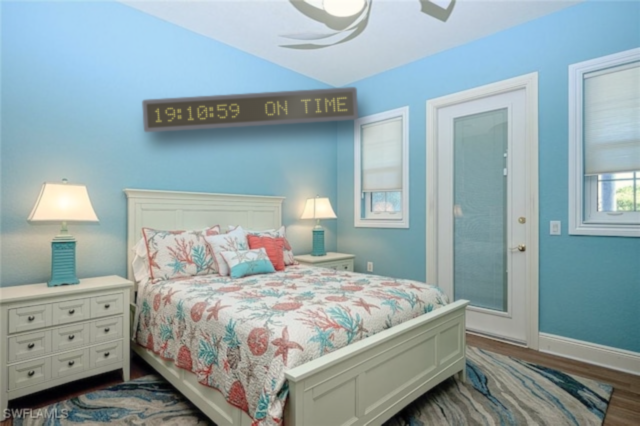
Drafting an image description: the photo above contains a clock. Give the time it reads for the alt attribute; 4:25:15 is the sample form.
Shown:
19:10:59
